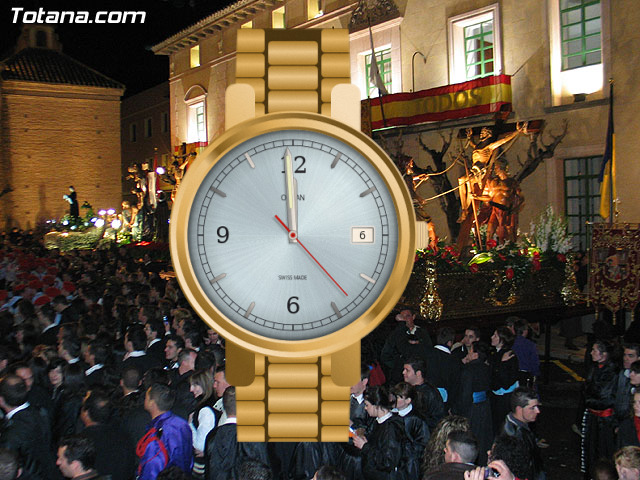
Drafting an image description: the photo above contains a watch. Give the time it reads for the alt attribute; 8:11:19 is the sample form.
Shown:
11:59:23
